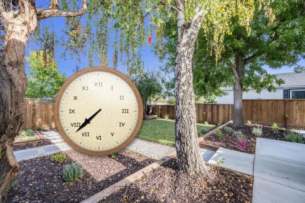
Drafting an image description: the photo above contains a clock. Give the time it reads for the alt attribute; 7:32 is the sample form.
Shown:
7:38
